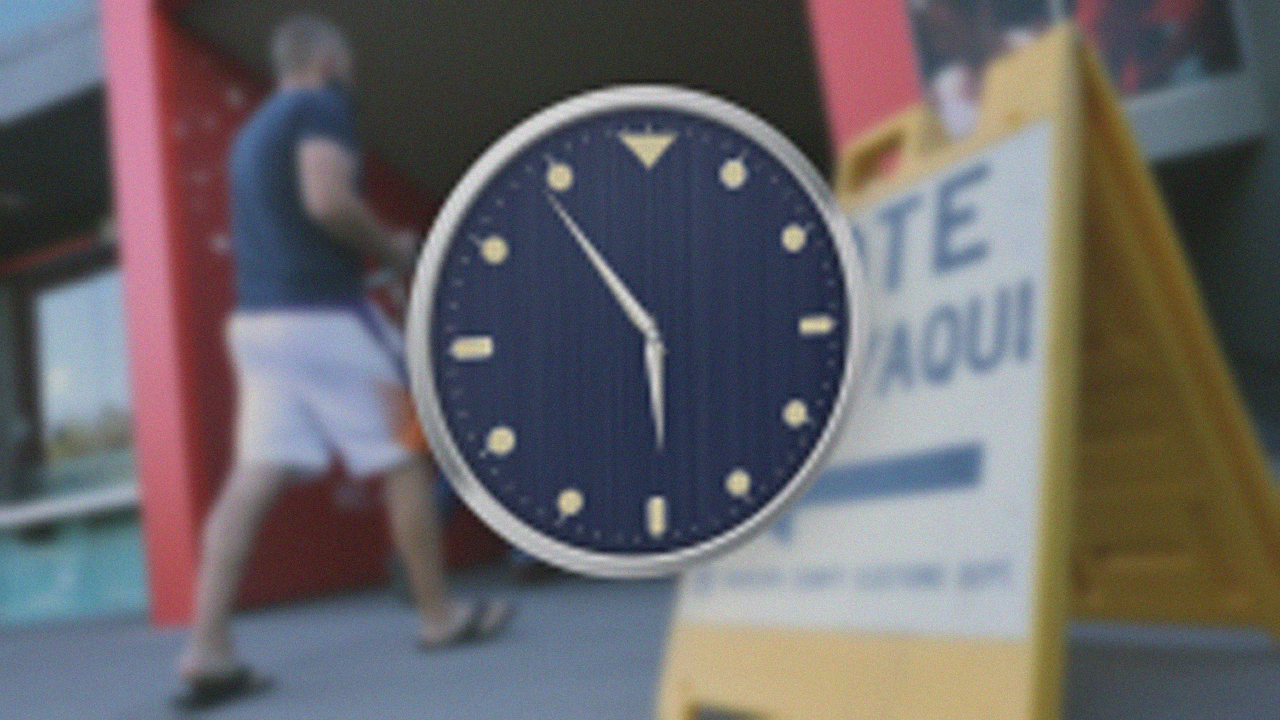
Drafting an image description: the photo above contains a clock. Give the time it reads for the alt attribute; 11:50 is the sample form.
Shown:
5:54
